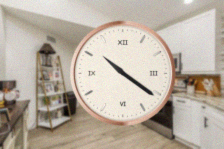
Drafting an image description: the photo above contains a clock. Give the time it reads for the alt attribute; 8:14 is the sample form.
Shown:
10:21
